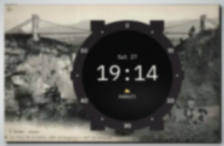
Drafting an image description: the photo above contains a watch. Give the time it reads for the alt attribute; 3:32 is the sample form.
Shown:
19:14
